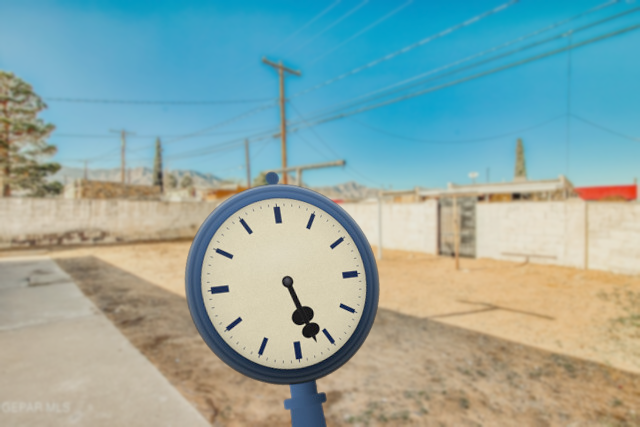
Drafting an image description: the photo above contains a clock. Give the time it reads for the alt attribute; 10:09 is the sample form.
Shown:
5:27
